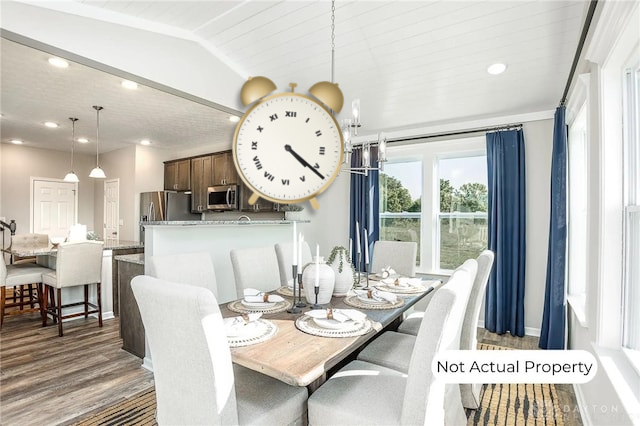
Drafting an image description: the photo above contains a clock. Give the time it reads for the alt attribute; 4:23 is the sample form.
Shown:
4:21
